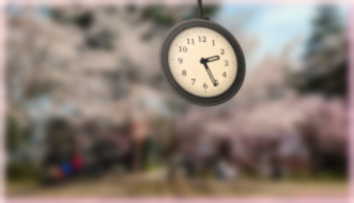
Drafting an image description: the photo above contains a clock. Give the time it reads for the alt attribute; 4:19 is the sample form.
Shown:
2:26
